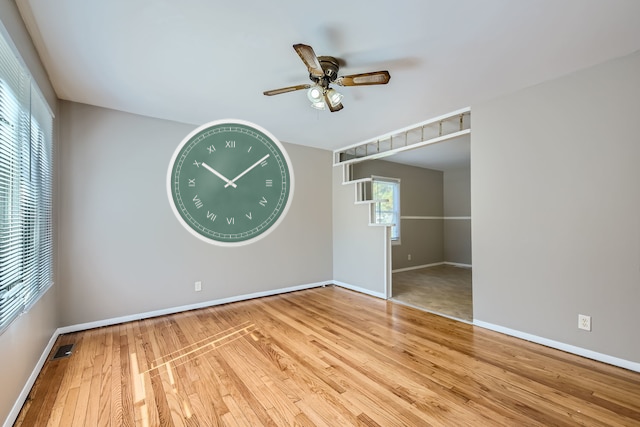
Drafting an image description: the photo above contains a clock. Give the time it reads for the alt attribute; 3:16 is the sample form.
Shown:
10:09
